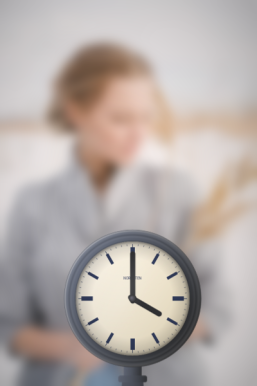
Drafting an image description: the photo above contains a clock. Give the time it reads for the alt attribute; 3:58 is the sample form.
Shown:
4:00
